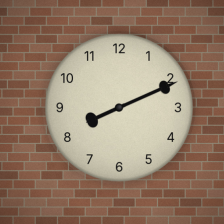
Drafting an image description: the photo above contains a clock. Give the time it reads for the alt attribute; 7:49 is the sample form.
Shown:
8:11
